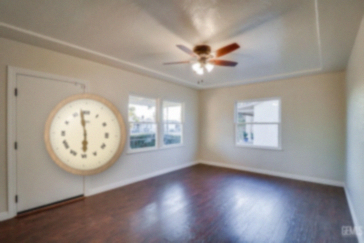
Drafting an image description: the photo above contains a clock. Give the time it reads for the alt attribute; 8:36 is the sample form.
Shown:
5:58
